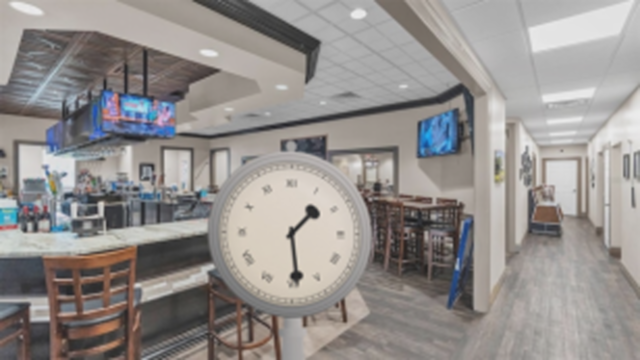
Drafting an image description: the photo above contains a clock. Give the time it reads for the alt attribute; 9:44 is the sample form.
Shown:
1:29
